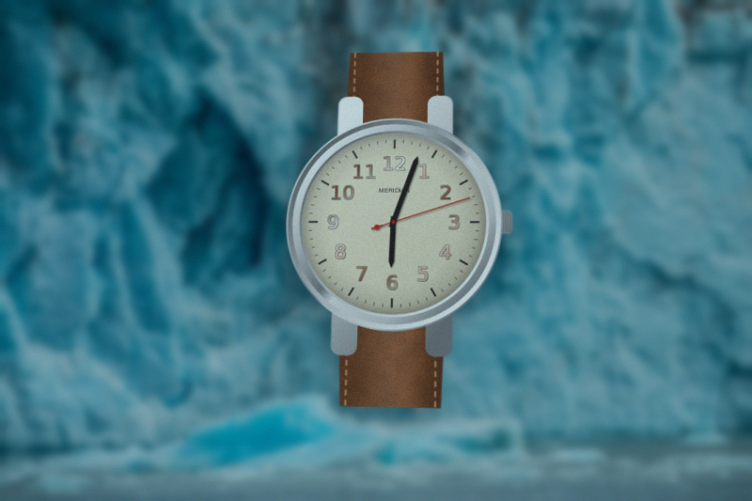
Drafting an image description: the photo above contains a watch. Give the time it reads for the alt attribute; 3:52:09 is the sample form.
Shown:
6:03:12
